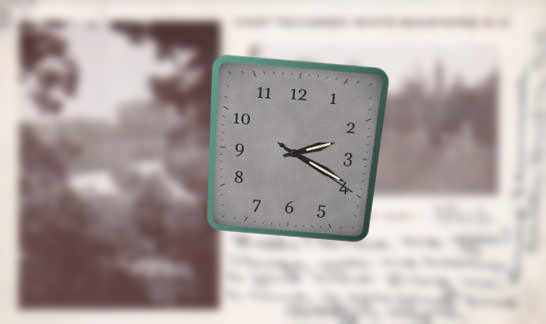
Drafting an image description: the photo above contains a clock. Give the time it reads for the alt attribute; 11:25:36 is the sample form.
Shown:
2:19:20
